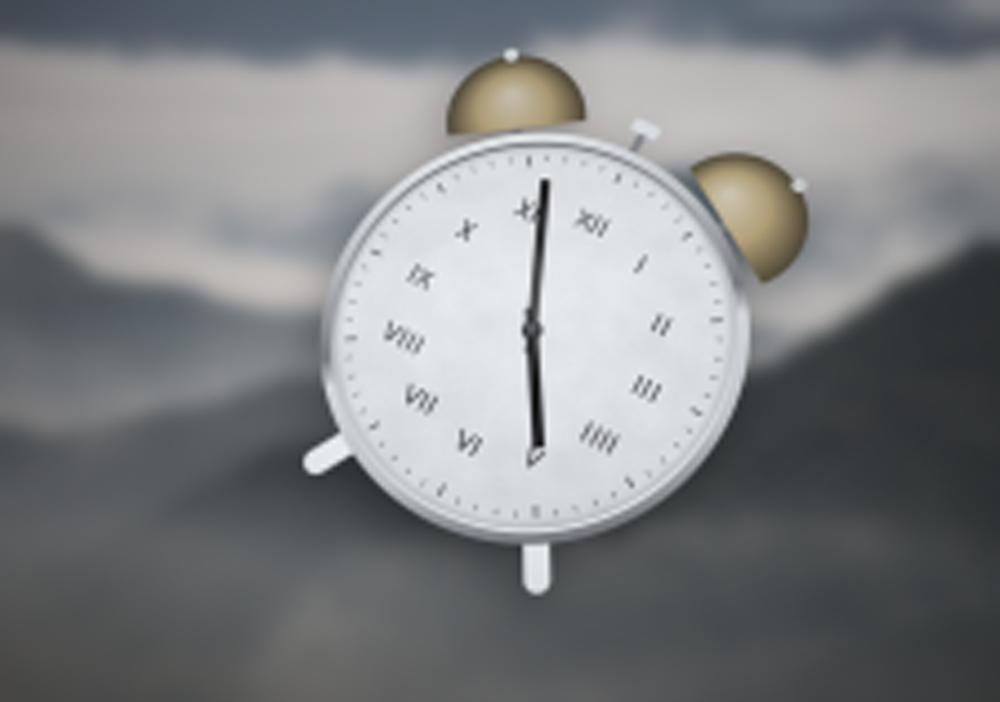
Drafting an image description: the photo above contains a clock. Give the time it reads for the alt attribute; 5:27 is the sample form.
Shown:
4:56
